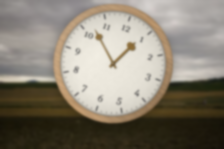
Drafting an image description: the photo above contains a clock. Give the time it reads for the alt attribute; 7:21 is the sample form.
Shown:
12:52
